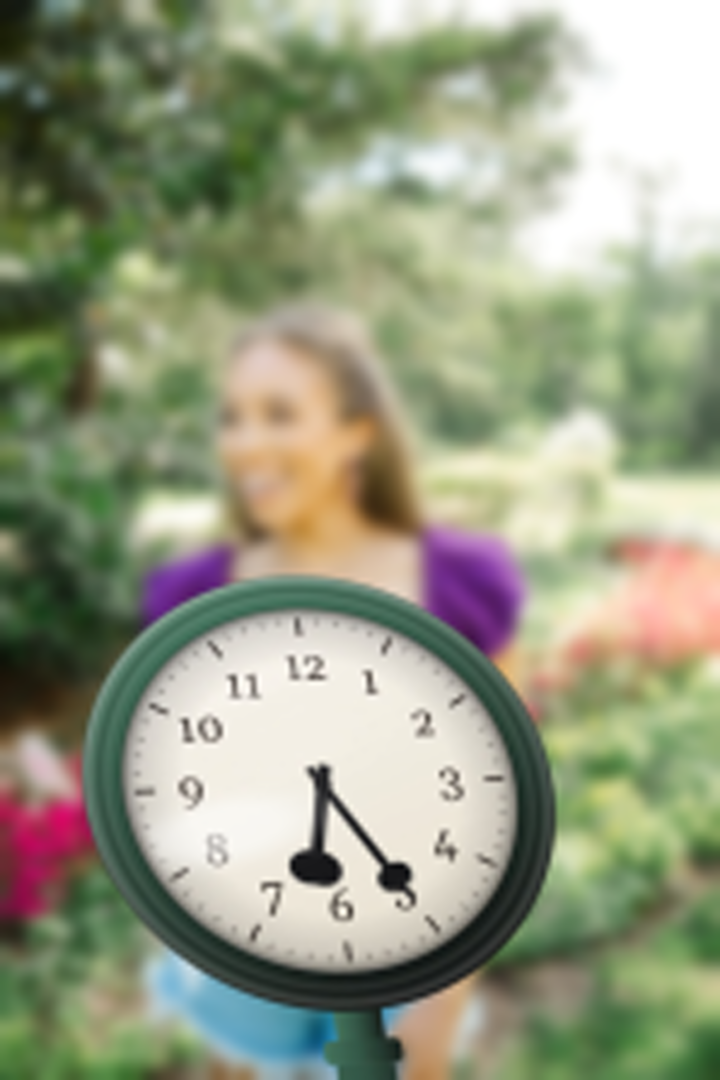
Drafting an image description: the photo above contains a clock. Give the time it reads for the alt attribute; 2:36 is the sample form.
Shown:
6:25
